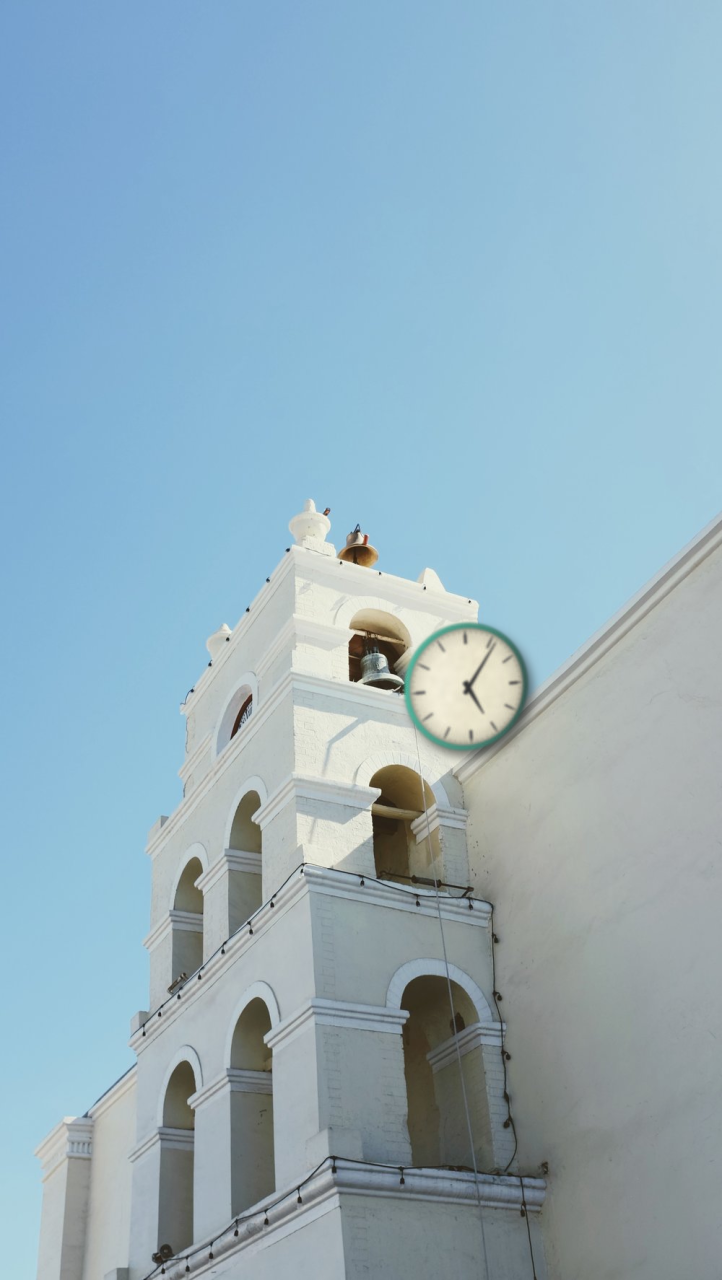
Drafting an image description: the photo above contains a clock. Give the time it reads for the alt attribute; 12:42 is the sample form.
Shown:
5:06
